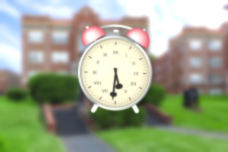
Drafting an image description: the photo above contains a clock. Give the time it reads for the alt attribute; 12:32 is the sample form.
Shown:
5:31
